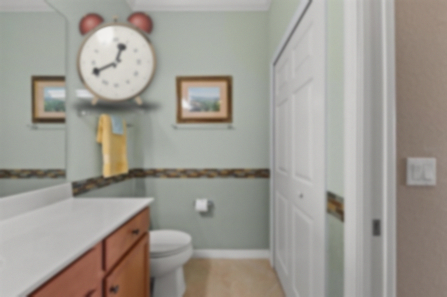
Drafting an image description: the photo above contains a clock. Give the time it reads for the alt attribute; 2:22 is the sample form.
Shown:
12:41
